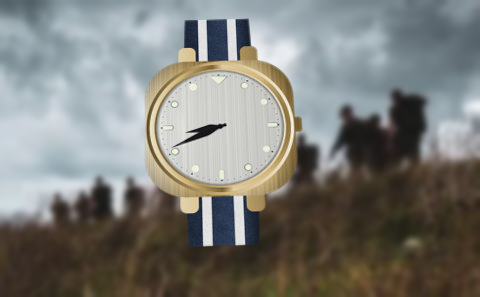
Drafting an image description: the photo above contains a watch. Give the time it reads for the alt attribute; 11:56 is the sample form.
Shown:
8:41
